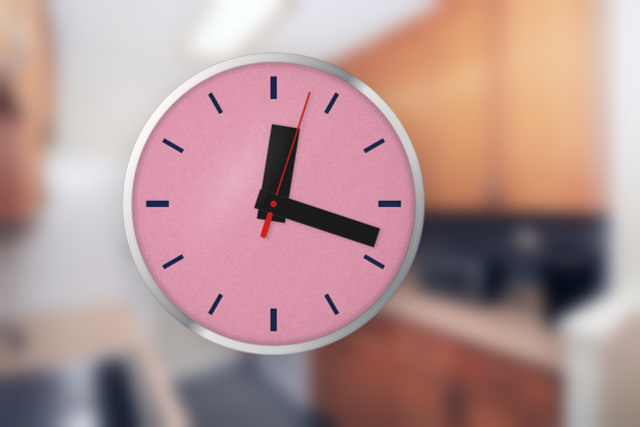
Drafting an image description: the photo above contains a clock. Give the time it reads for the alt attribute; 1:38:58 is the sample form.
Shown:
12:18:03
